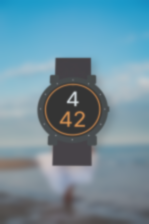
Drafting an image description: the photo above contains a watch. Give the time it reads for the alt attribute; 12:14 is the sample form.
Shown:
4:42
